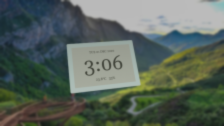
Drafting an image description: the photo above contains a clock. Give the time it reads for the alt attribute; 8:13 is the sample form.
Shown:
3:06
